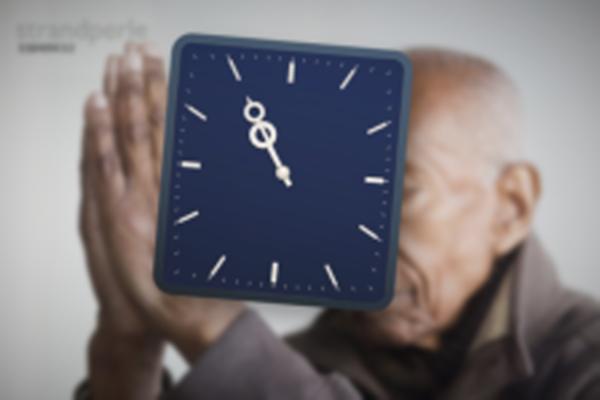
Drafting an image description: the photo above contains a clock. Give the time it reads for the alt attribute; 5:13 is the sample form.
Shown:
10:55
